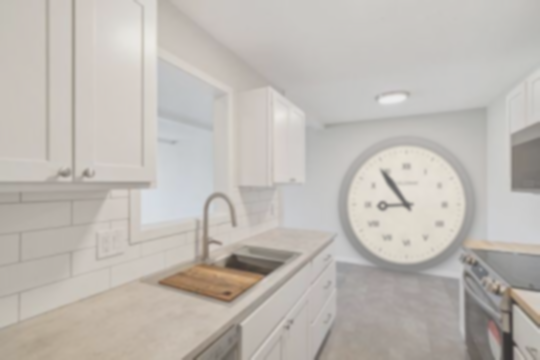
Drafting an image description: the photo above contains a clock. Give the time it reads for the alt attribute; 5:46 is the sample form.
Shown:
8:54
